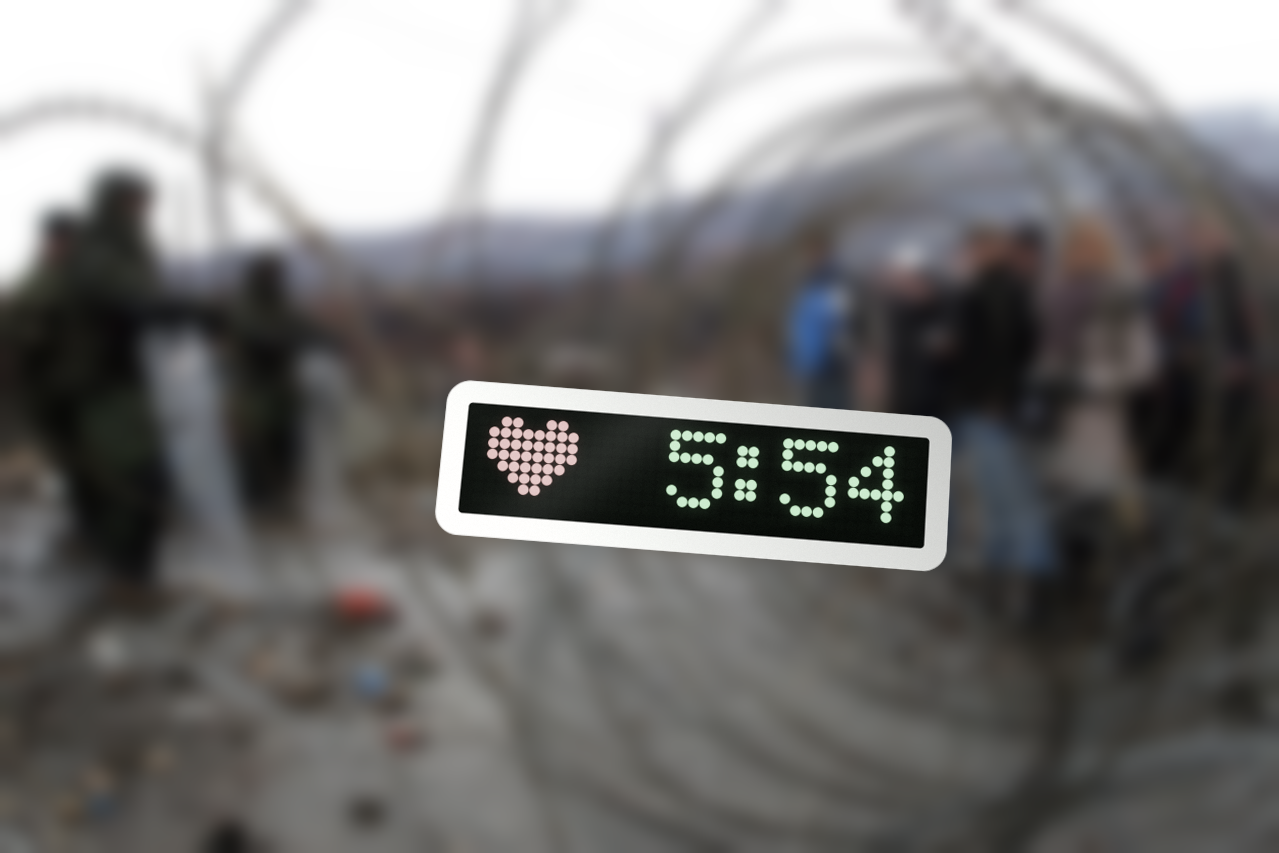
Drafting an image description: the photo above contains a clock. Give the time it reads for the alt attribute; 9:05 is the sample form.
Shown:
5:54
